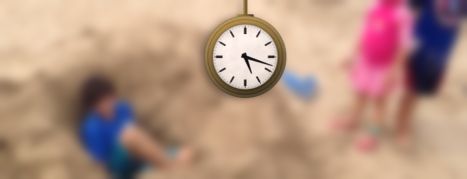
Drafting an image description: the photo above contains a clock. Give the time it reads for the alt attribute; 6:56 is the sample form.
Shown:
5:18
